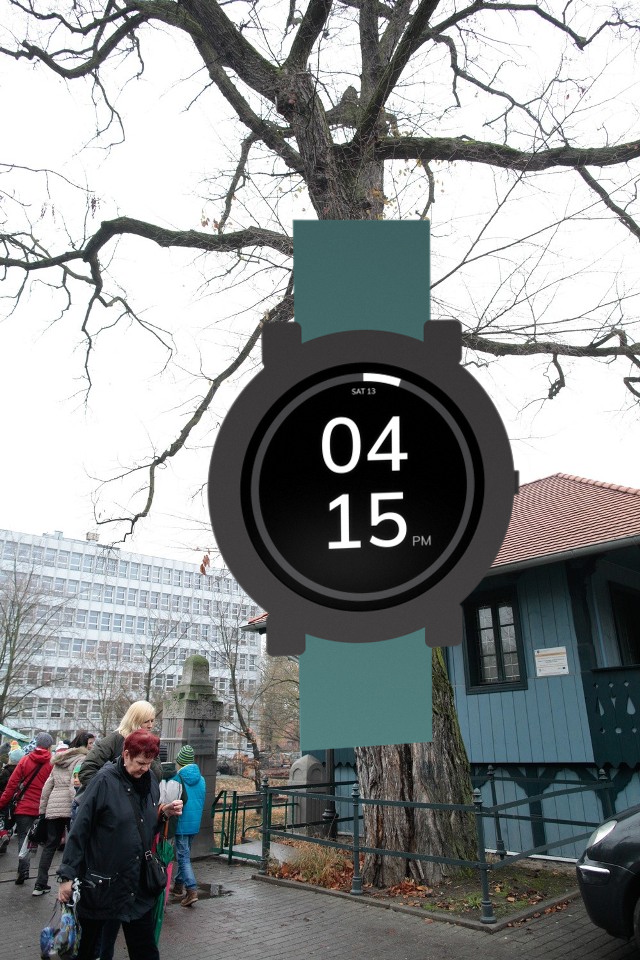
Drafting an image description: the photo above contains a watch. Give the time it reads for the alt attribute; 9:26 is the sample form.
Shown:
4:15
